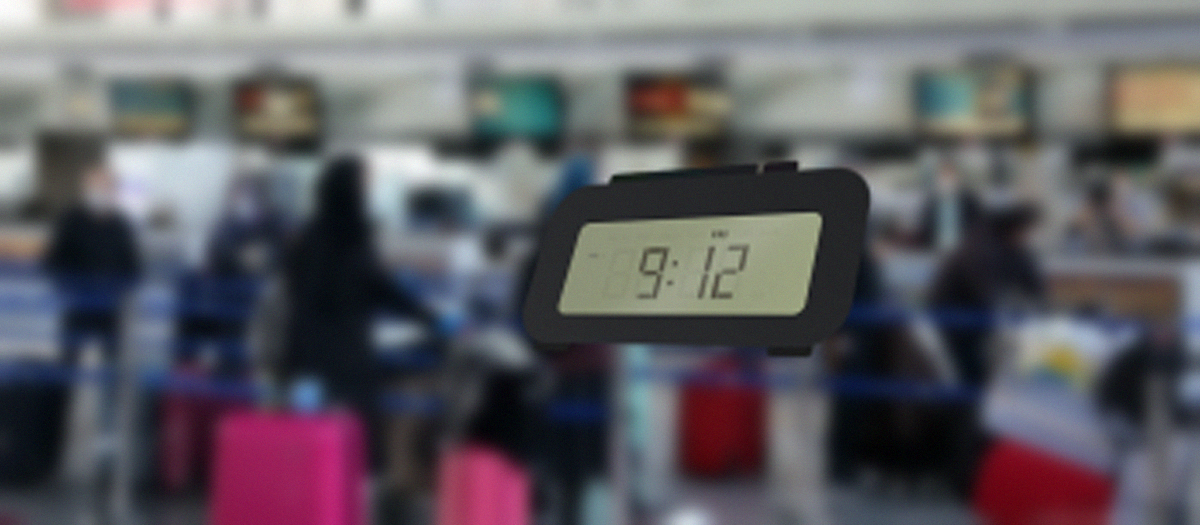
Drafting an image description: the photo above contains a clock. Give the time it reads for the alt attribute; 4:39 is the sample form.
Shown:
9:12
